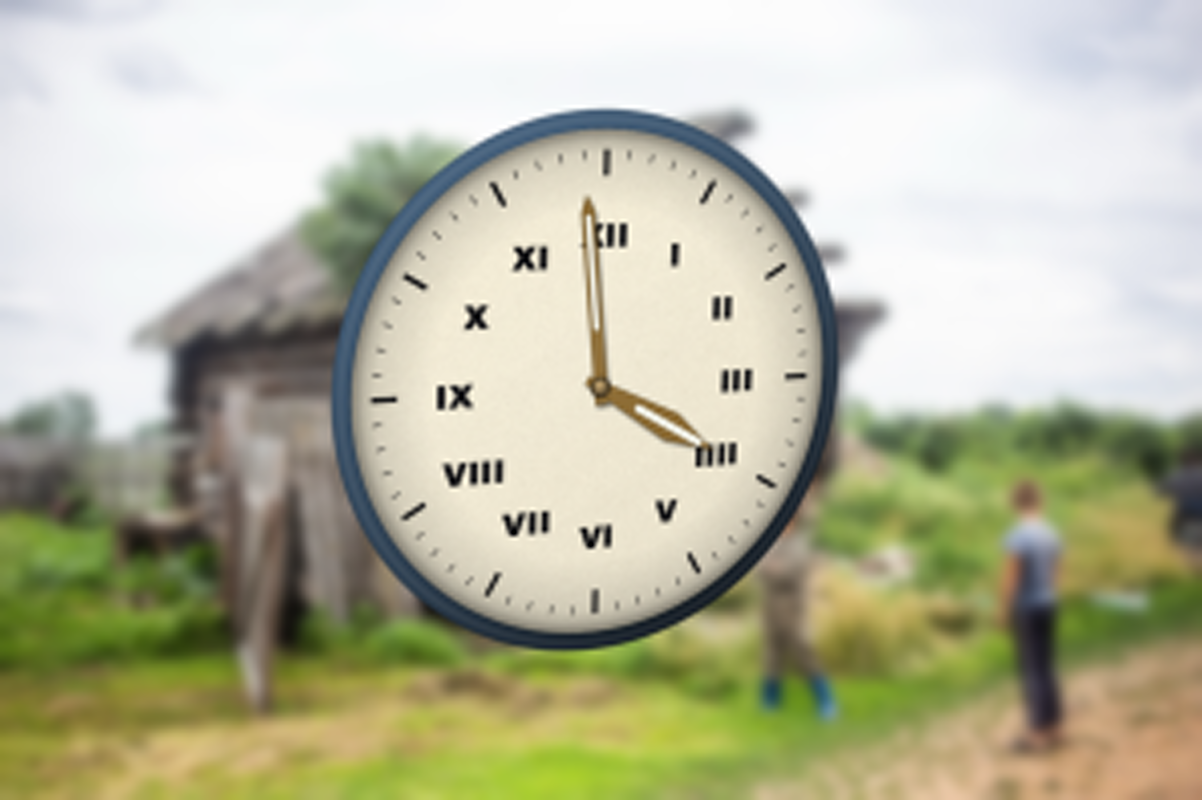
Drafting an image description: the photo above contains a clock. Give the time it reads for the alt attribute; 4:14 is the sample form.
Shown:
3:59
